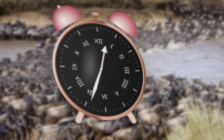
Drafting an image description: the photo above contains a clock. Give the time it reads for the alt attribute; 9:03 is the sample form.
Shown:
12:34
